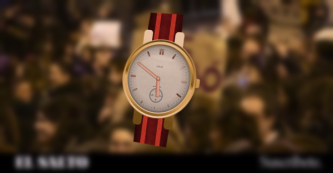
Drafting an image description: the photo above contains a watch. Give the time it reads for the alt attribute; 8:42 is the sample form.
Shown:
5:50
